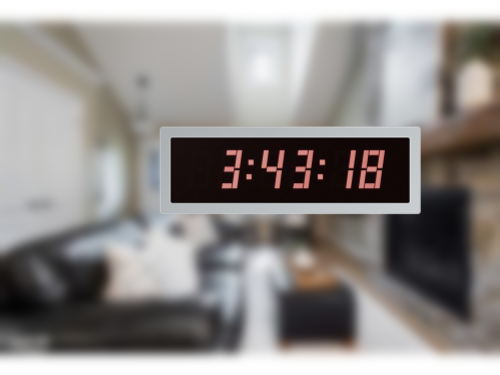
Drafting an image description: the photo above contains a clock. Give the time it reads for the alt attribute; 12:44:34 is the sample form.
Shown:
3:43:18
